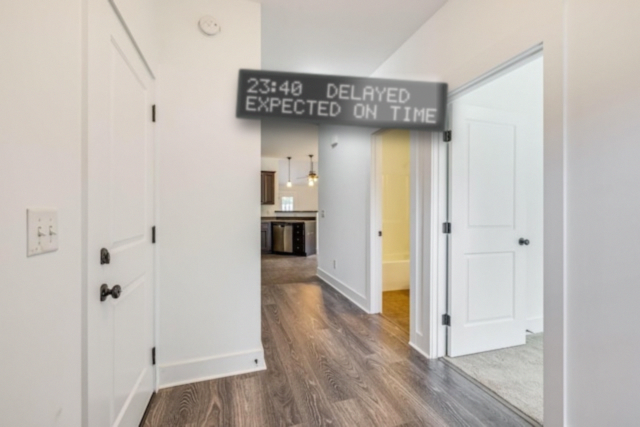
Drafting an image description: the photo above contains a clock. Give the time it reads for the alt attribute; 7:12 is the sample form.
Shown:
23:40
